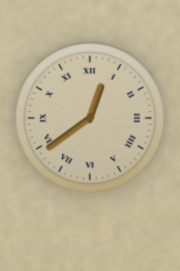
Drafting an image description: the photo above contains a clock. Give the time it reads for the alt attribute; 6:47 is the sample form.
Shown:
12:39
